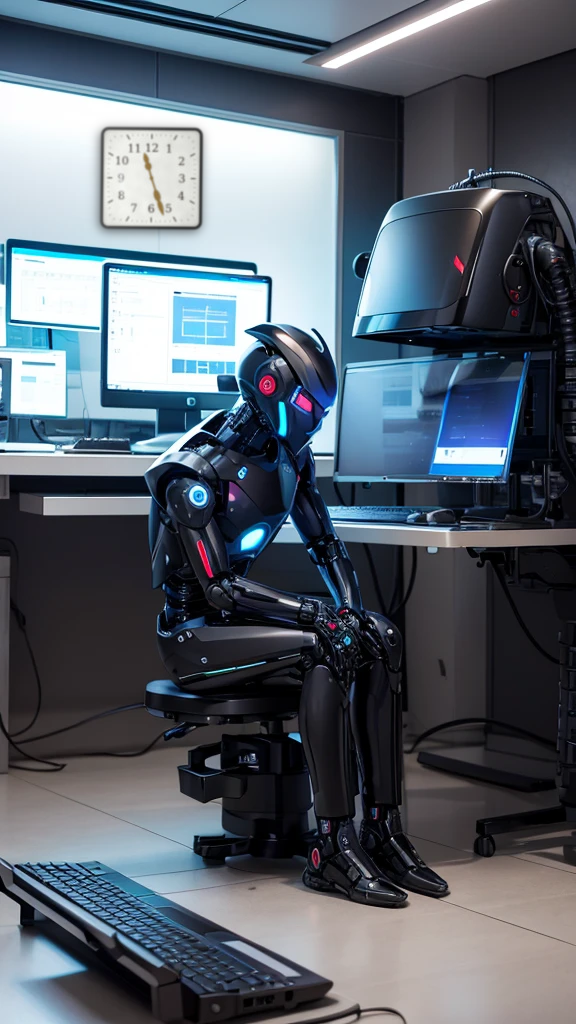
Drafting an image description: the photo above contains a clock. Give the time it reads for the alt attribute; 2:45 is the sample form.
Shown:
11:27
